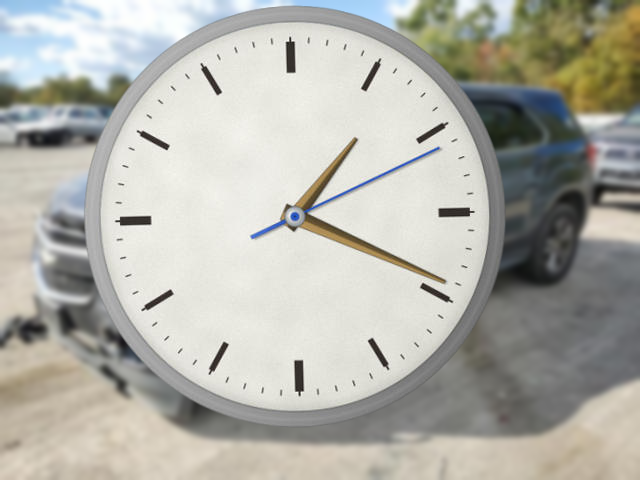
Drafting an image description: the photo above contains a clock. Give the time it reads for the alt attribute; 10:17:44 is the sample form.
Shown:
1:19:11
